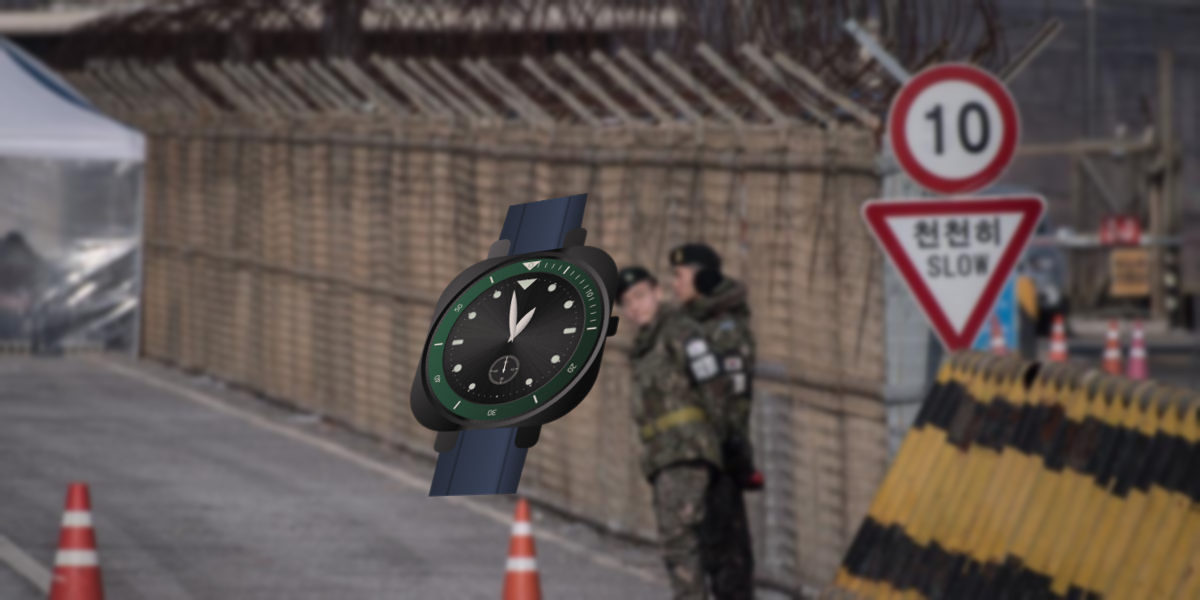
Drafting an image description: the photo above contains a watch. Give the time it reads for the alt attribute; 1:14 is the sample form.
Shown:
12:58
